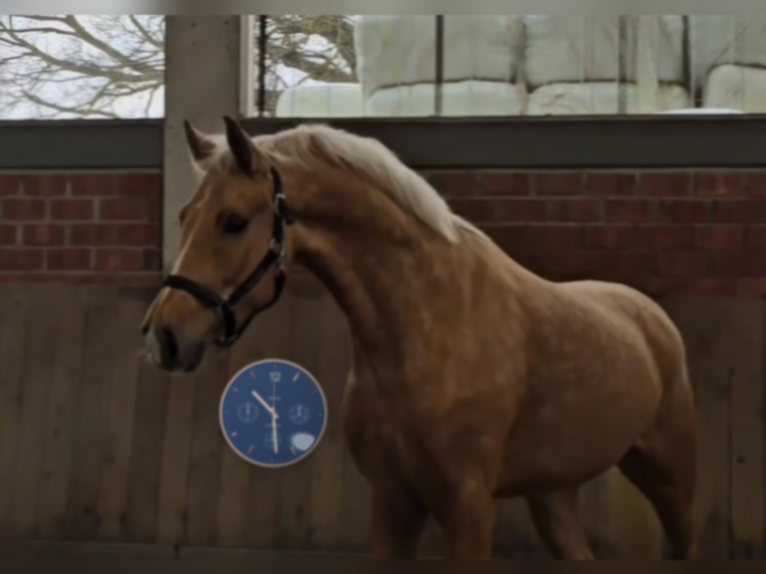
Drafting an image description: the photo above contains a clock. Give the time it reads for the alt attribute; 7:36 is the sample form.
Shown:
10:29
